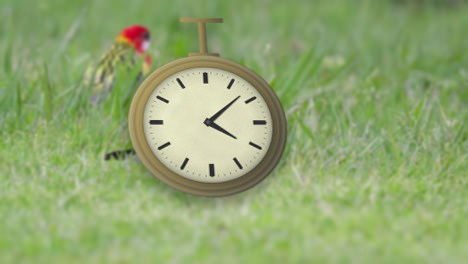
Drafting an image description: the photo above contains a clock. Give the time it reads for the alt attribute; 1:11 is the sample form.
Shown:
4:08
